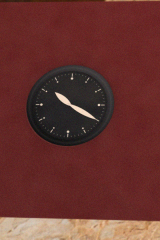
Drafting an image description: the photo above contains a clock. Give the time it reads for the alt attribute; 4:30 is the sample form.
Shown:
10:20
